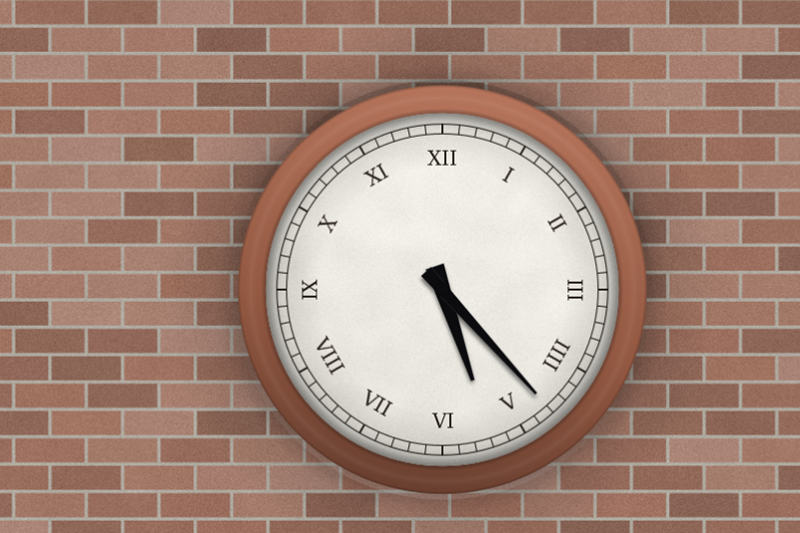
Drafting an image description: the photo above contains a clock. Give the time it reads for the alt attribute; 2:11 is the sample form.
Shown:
5:23
